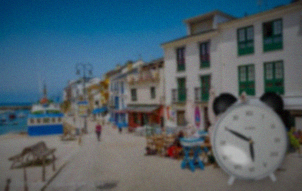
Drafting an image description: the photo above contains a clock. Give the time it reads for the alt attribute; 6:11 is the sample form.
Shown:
5:50
